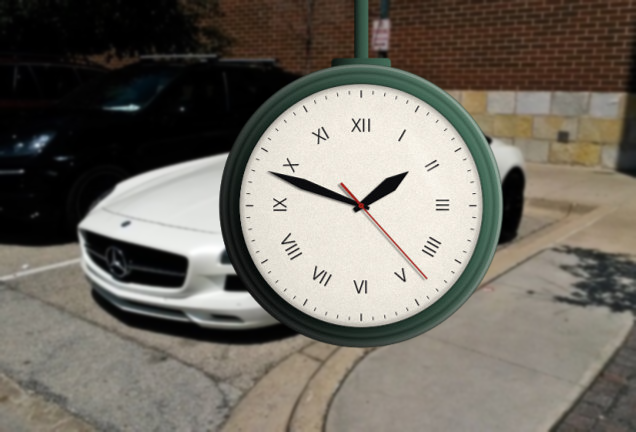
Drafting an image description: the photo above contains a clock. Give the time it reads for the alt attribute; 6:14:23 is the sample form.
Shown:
1:48:23
